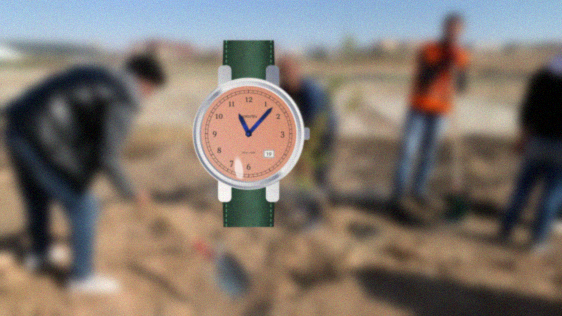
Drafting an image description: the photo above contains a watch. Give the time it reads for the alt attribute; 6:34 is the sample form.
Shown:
11:07
